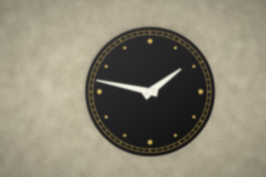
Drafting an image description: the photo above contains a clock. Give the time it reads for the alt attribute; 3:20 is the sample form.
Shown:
1:47
